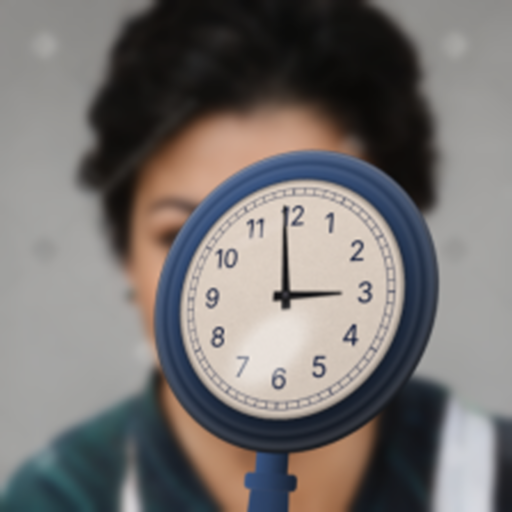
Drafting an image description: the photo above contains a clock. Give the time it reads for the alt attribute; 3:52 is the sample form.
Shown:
2:59
